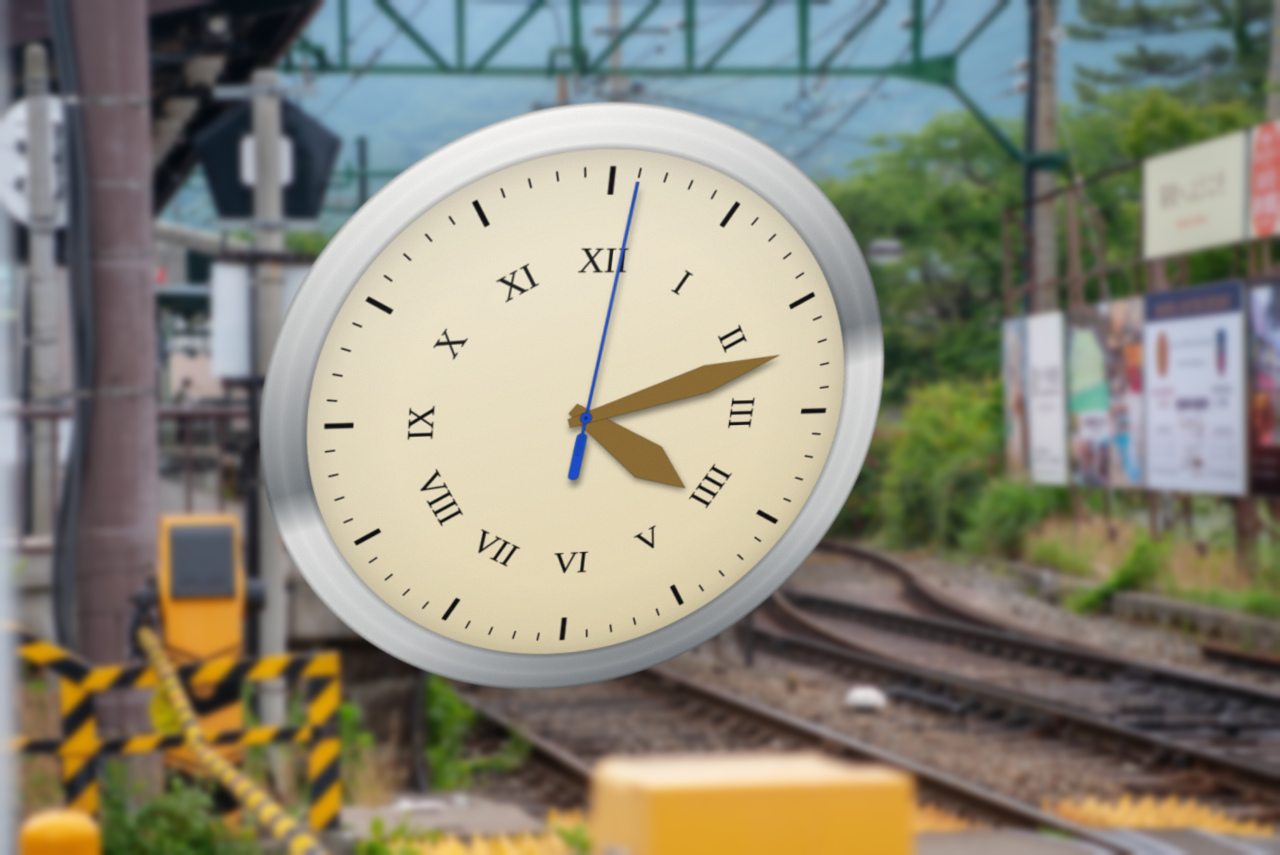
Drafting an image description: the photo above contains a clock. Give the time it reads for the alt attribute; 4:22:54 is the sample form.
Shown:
4:12:01
